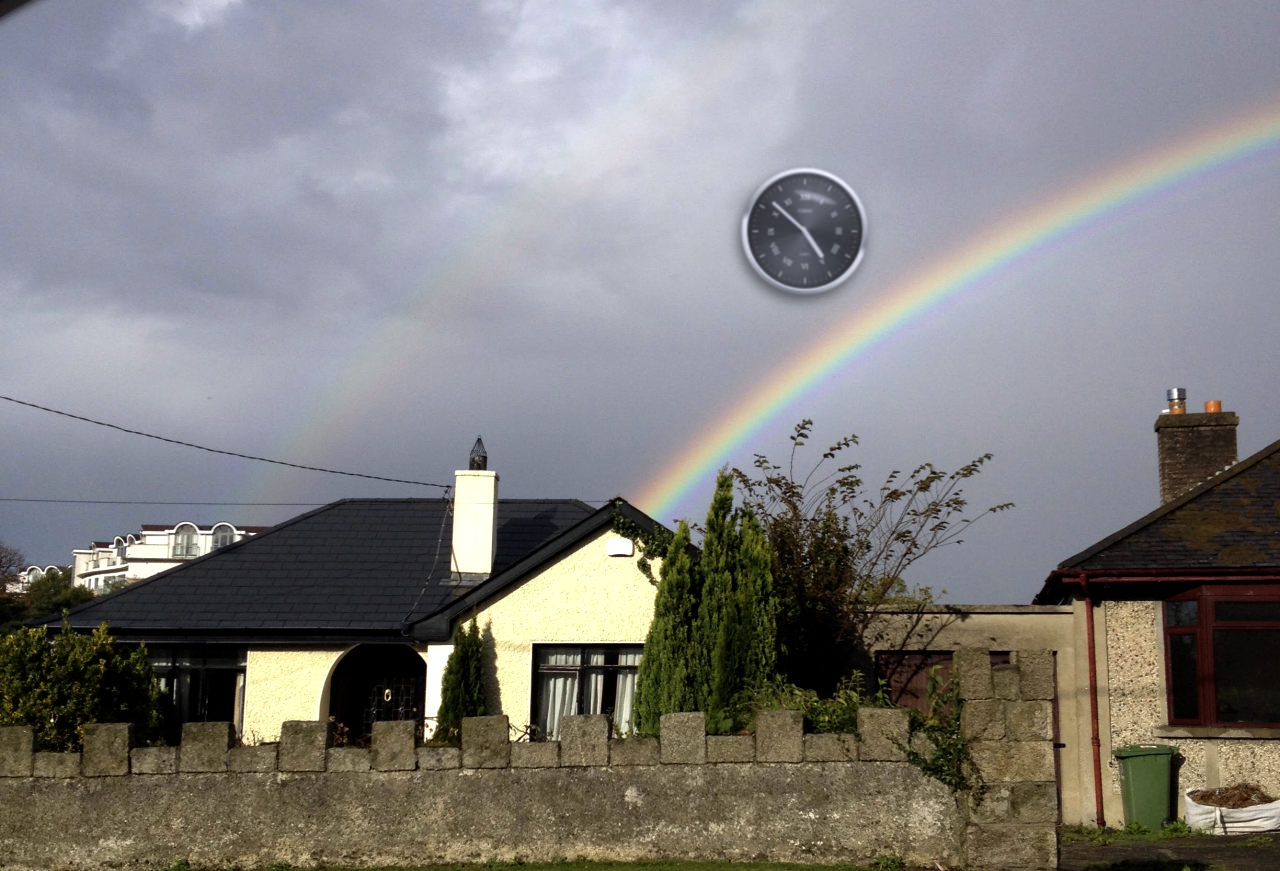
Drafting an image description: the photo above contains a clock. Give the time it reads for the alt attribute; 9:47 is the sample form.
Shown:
4:52
